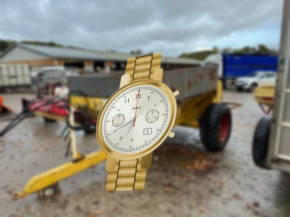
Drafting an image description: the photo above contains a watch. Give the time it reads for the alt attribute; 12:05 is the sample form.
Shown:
6:40
